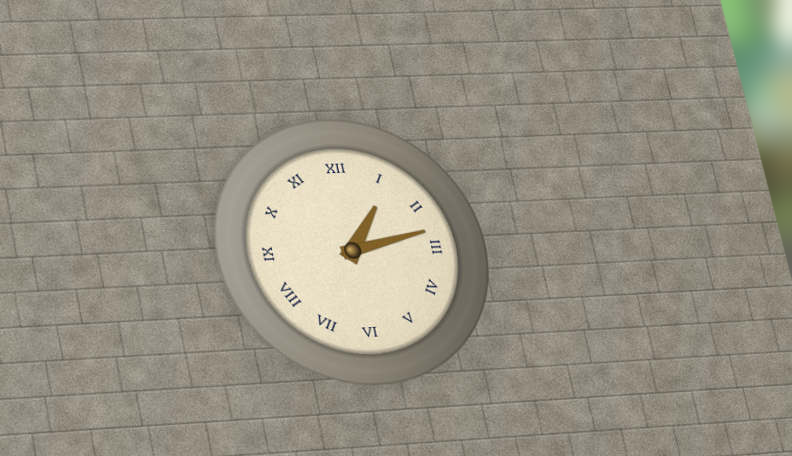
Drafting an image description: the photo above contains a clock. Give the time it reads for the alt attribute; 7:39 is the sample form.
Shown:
1:13
